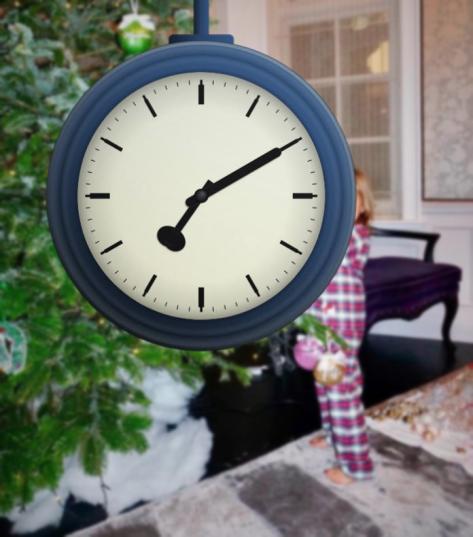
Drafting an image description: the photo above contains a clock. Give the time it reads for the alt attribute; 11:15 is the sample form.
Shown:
7:10
